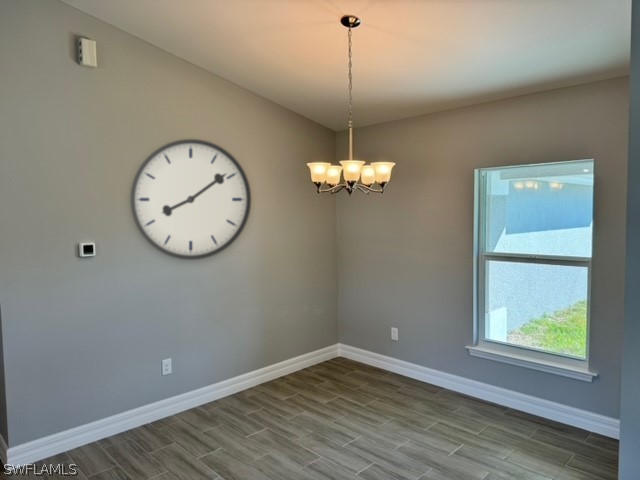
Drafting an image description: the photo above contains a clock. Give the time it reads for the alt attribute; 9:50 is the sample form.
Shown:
8:09
